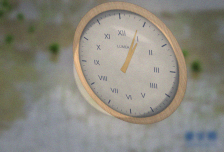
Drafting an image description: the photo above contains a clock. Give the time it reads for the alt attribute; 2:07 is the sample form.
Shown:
1:04
